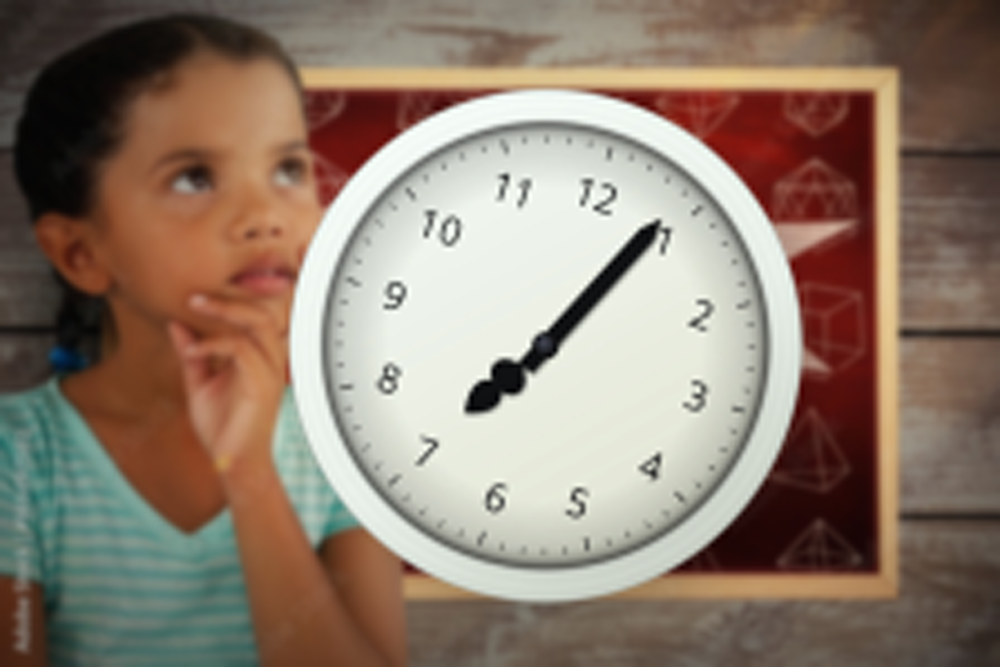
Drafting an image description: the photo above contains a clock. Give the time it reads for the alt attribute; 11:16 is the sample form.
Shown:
7:04
